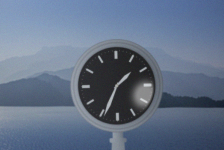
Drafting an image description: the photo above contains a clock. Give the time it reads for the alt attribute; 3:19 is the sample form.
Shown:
1:34
